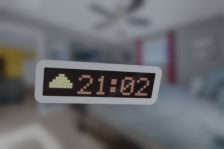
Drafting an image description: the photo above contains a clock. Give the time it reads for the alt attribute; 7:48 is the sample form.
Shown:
21:02
